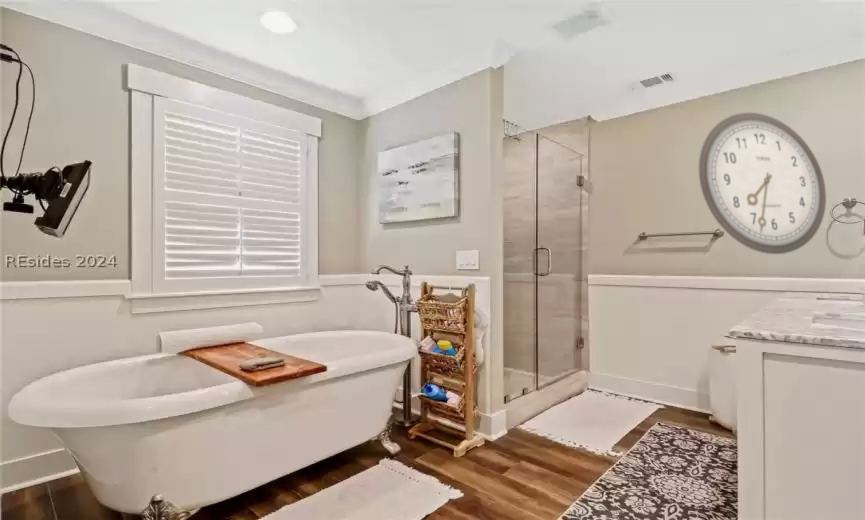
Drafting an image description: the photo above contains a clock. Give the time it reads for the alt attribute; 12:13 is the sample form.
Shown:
7:33
